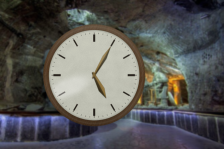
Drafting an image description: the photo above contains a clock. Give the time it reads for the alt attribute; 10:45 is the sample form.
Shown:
5:05
